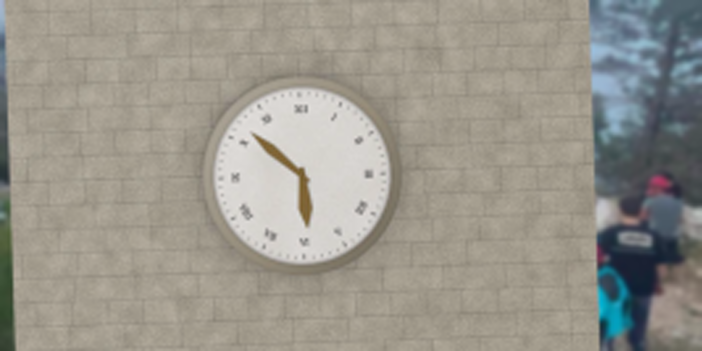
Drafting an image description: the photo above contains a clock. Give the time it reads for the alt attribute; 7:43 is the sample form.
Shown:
5:52
